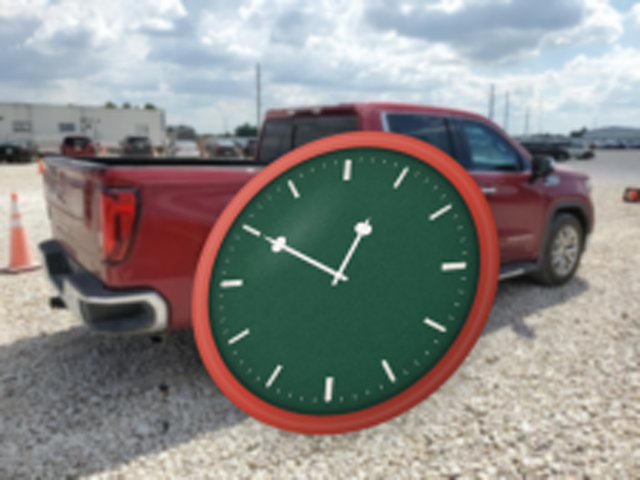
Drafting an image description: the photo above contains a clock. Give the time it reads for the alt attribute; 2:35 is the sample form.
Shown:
12:50
